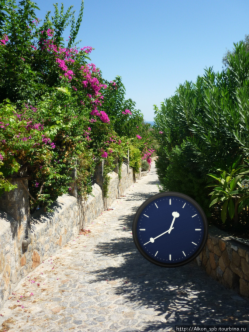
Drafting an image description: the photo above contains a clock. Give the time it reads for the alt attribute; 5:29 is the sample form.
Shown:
12:40
